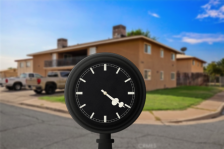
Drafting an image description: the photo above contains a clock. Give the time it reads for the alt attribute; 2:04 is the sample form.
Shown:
4:21
